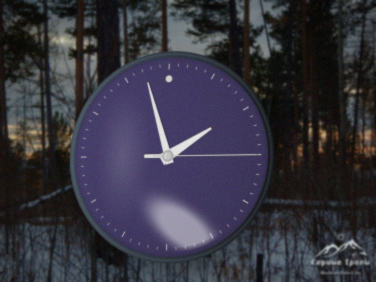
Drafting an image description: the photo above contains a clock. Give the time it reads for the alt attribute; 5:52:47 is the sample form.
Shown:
1:57:15
